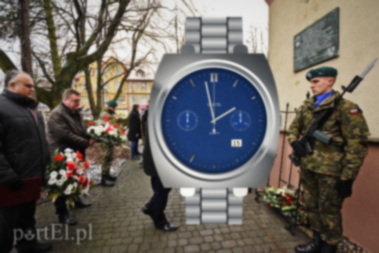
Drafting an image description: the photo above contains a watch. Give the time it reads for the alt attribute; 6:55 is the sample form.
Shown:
1:58
